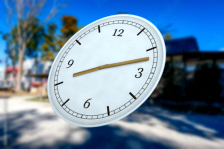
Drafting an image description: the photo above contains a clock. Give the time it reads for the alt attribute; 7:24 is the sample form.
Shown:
8:12
